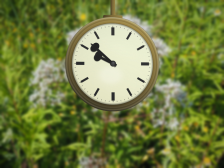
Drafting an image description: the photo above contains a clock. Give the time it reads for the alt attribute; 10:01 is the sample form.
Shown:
9:52
